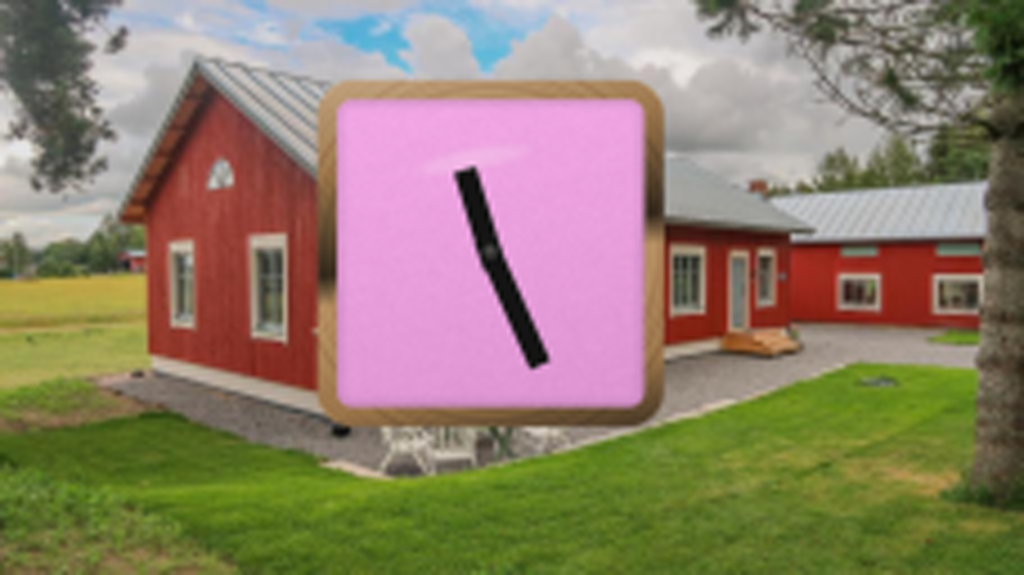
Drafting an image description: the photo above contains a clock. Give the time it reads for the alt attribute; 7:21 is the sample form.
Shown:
11:26
